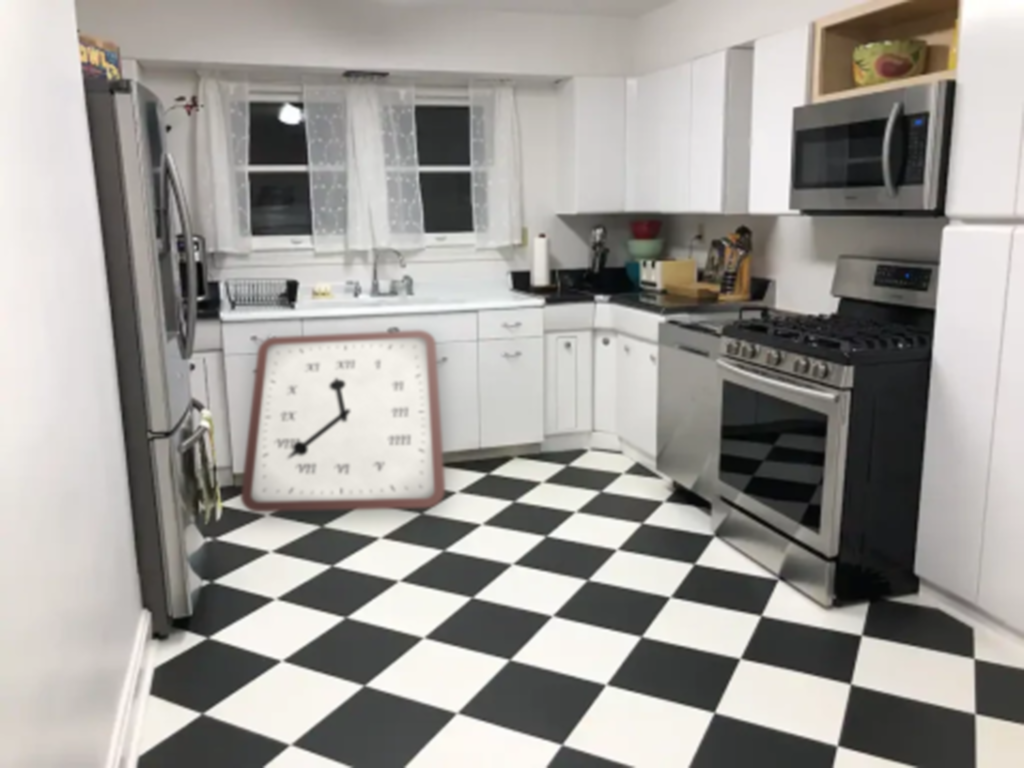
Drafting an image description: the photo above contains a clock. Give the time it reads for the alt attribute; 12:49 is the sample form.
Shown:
11:38
